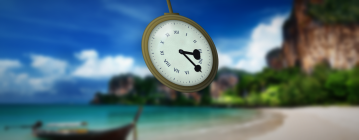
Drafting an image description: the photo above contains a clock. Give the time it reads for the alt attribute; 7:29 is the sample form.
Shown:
3:24
